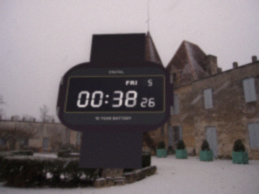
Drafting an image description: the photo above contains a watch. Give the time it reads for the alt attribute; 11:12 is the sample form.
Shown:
0:38
